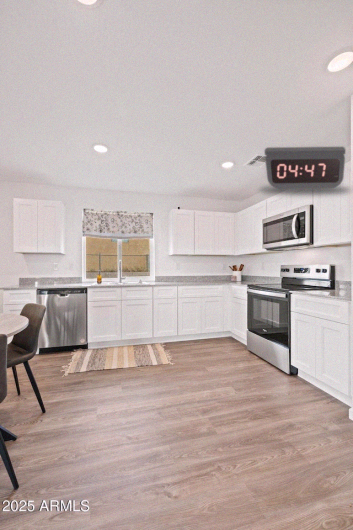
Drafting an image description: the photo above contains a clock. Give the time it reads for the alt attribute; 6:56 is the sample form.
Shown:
4:47
